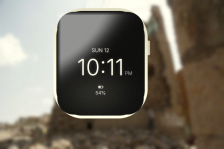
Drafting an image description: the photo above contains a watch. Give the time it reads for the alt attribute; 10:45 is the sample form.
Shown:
10:11
